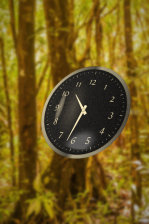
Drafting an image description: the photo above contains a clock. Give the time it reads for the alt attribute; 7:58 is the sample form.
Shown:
10:32
